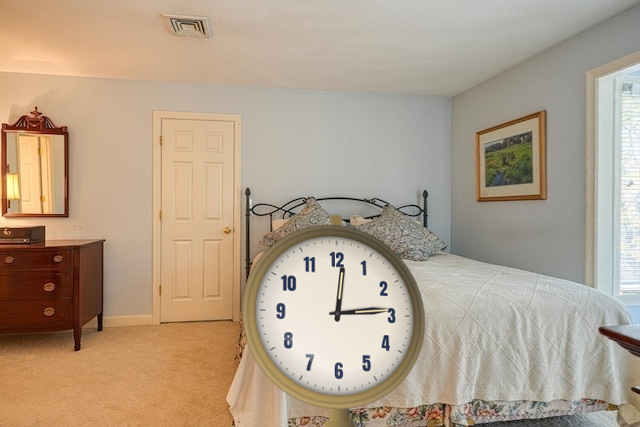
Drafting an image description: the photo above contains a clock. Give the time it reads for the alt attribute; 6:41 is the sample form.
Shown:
12:14
